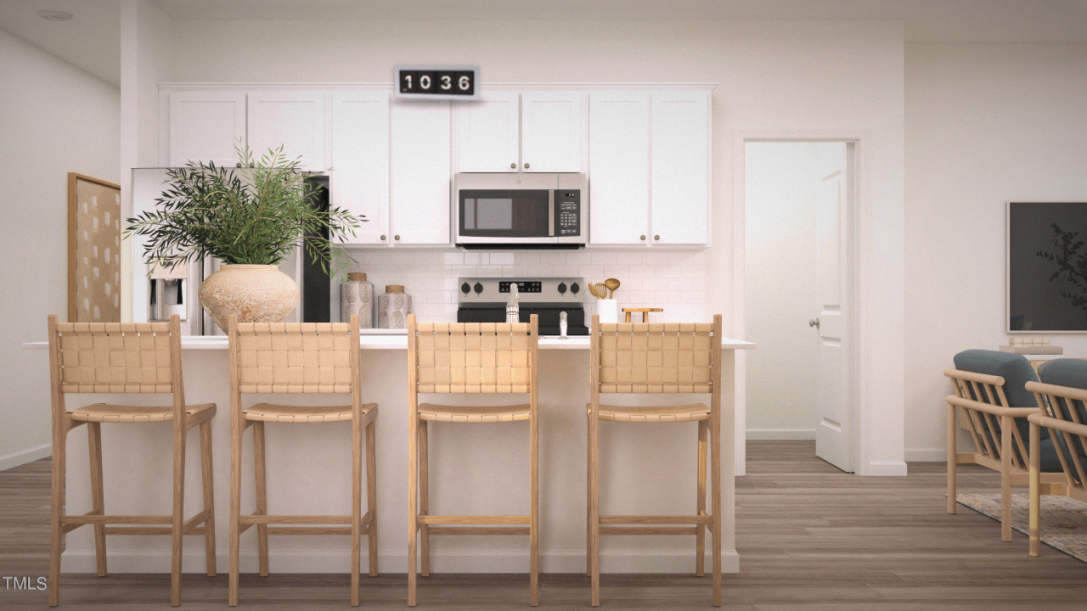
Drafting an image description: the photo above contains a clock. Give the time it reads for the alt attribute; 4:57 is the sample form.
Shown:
10:36
